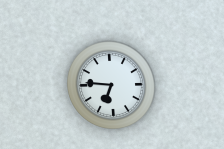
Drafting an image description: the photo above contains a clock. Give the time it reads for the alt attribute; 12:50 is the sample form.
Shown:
6:46
